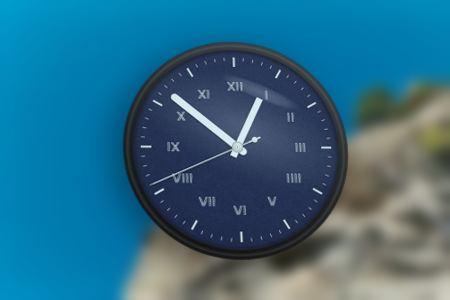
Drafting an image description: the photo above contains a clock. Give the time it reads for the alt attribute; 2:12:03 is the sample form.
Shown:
12:51:41
